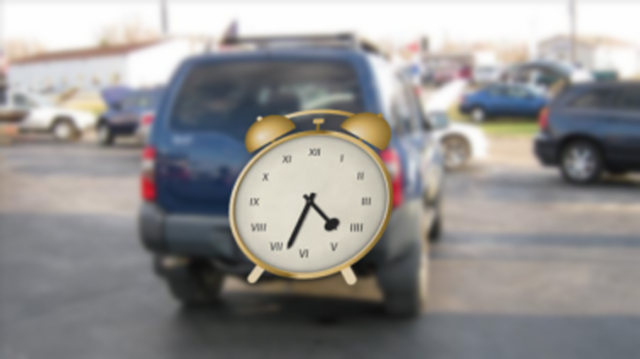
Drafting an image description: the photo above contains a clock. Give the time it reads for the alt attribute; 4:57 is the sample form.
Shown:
4:33
